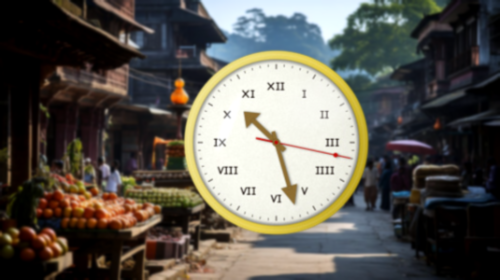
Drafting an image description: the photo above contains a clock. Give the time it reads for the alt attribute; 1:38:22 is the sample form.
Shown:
10:27:17
